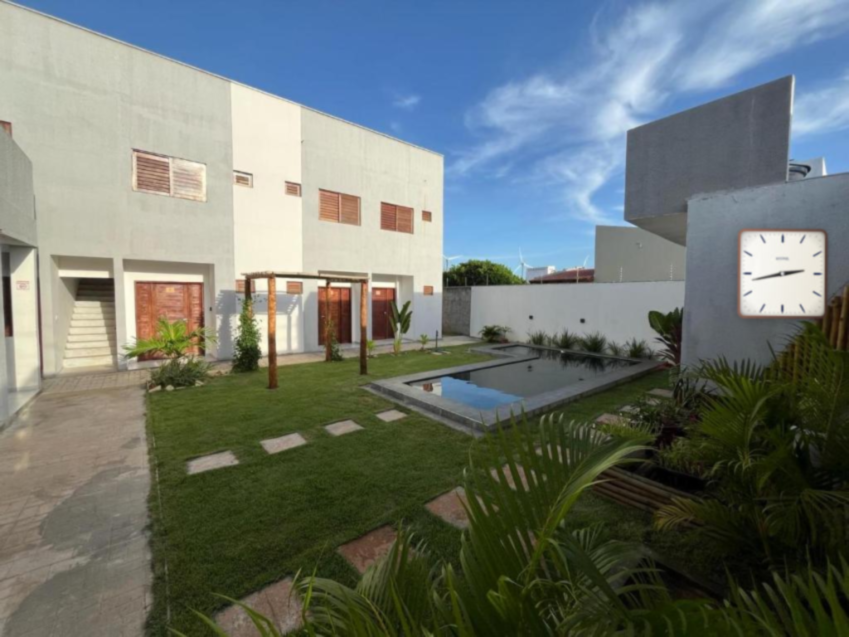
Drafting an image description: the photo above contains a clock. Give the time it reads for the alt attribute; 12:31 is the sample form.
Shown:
2:43
